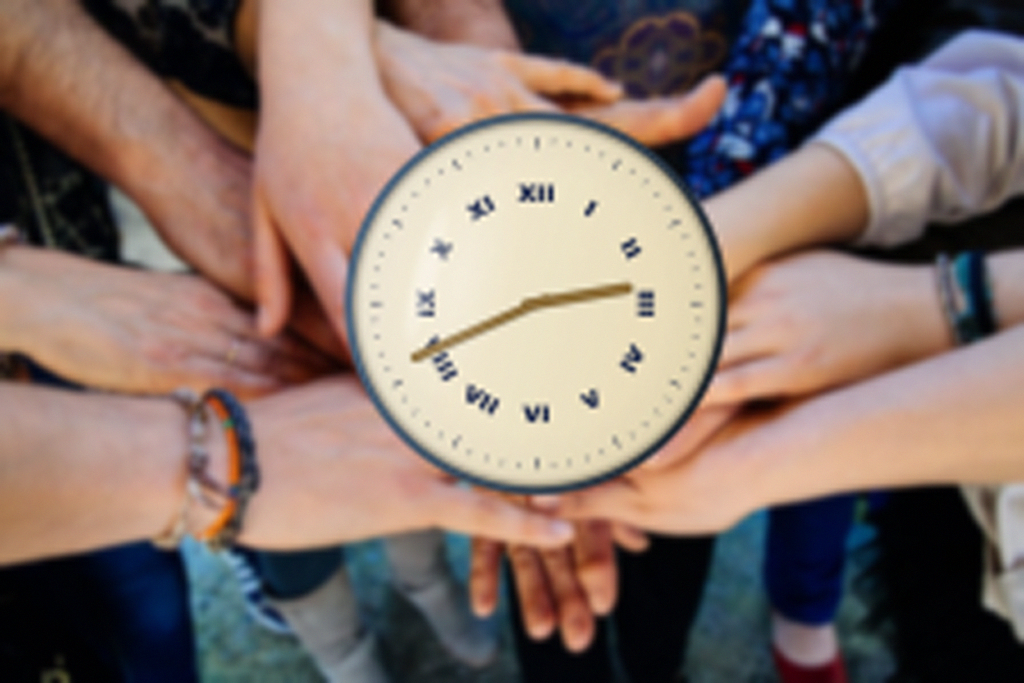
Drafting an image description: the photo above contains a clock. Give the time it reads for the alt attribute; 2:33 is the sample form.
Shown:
2:41
